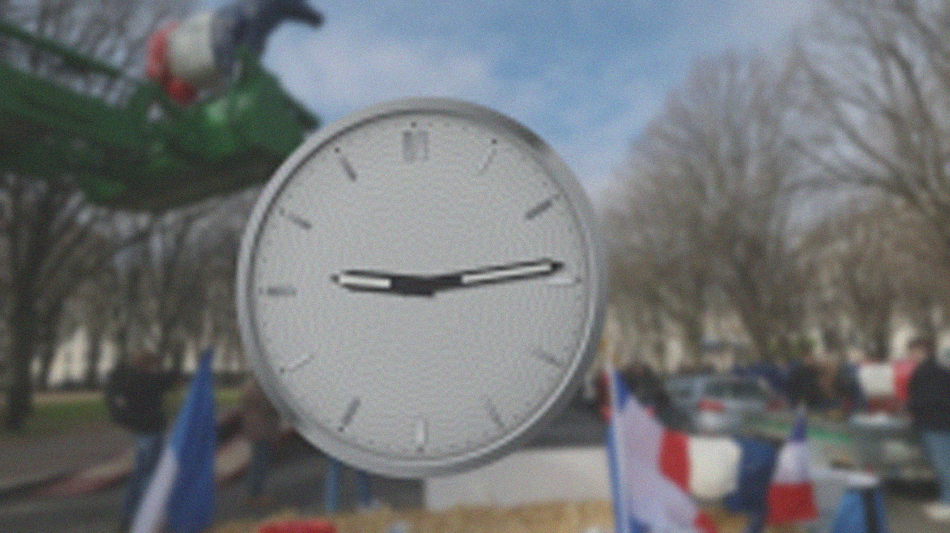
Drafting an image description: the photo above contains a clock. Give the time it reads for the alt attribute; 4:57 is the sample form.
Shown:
9:14
